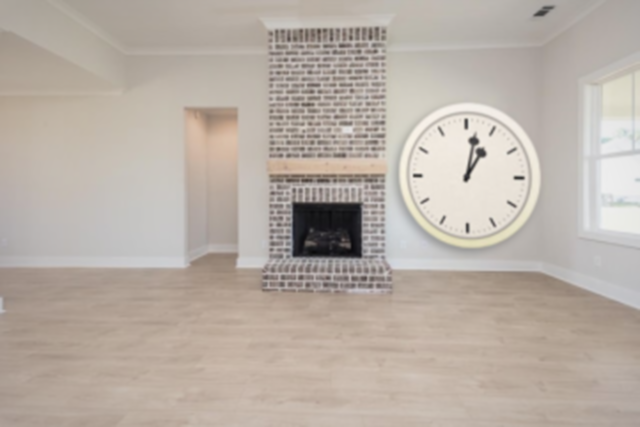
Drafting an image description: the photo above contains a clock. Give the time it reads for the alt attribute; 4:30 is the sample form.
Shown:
1:02
